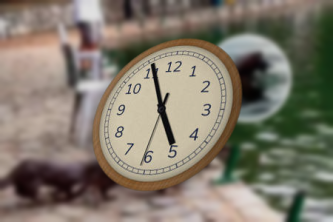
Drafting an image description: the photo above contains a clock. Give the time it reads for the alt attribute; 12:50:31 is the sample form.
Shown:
4:55:31
